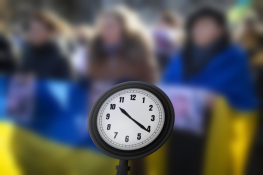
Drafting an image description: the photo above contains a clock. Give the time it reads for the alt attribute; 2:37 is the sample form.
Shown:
10:21
